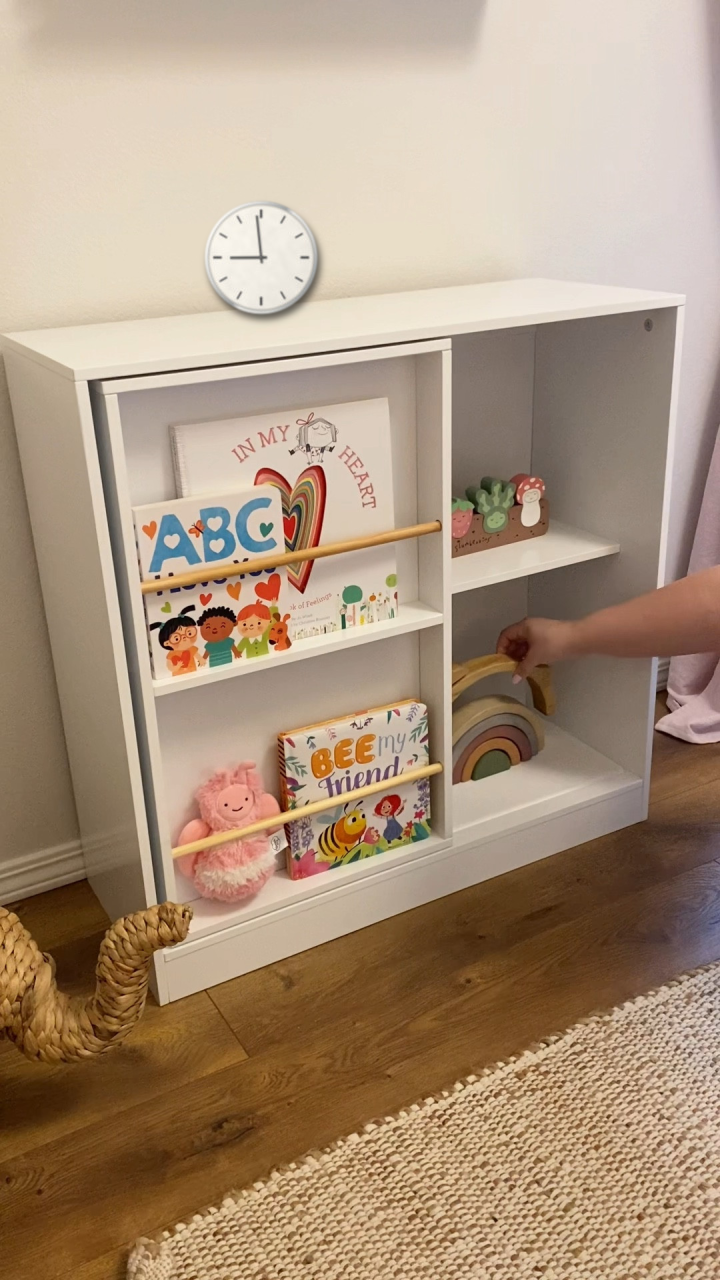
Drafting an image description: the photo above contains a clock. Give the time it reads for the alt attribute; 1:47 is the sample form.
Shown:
8:59
